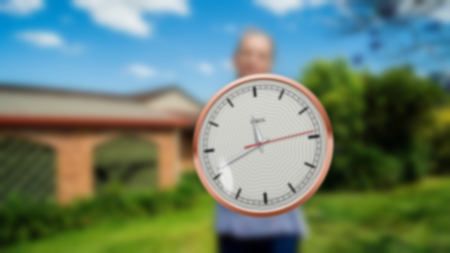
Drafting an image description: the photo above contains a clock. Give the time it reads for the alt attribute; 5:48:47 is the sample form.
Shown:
11:41:14
